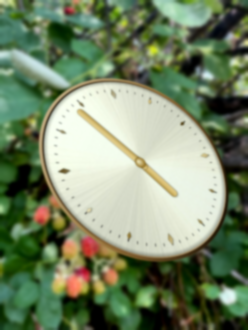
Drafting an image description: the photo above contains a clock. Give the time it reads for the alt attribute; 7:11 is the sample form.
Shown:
4:54
